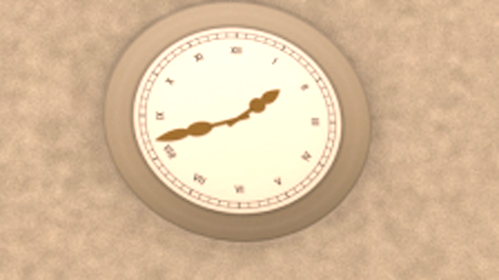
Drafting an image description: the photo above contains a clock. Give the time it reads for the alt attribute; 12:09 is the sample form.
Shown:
1:42
